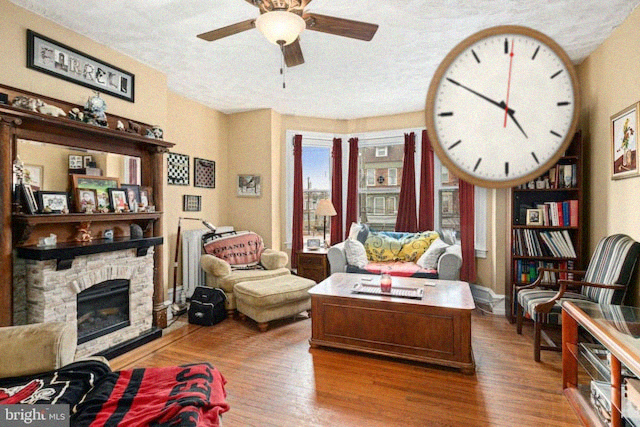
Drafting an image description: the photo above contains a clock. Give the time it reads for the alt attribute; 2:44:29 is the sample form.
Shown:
4:50:01
